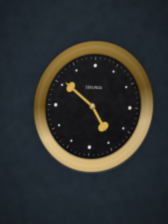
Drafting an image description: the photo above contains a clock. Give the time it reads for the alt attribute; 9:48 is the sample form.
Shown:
4:51
